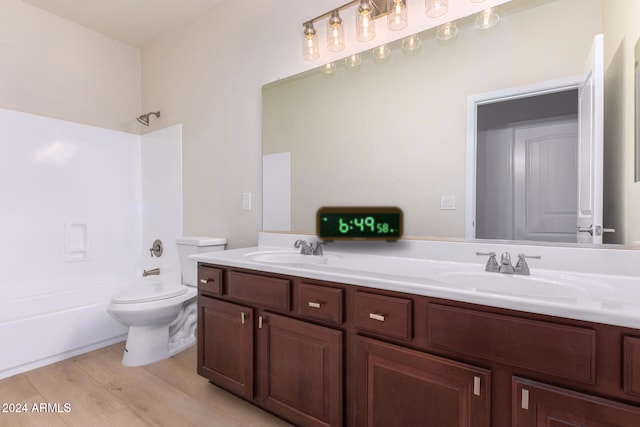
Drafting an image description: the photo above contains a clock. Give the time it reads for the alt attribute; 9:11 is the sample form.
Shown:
6:49
